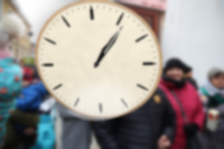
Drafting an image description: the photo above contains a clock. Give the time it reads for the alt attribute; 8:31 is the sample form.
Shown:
1:06
